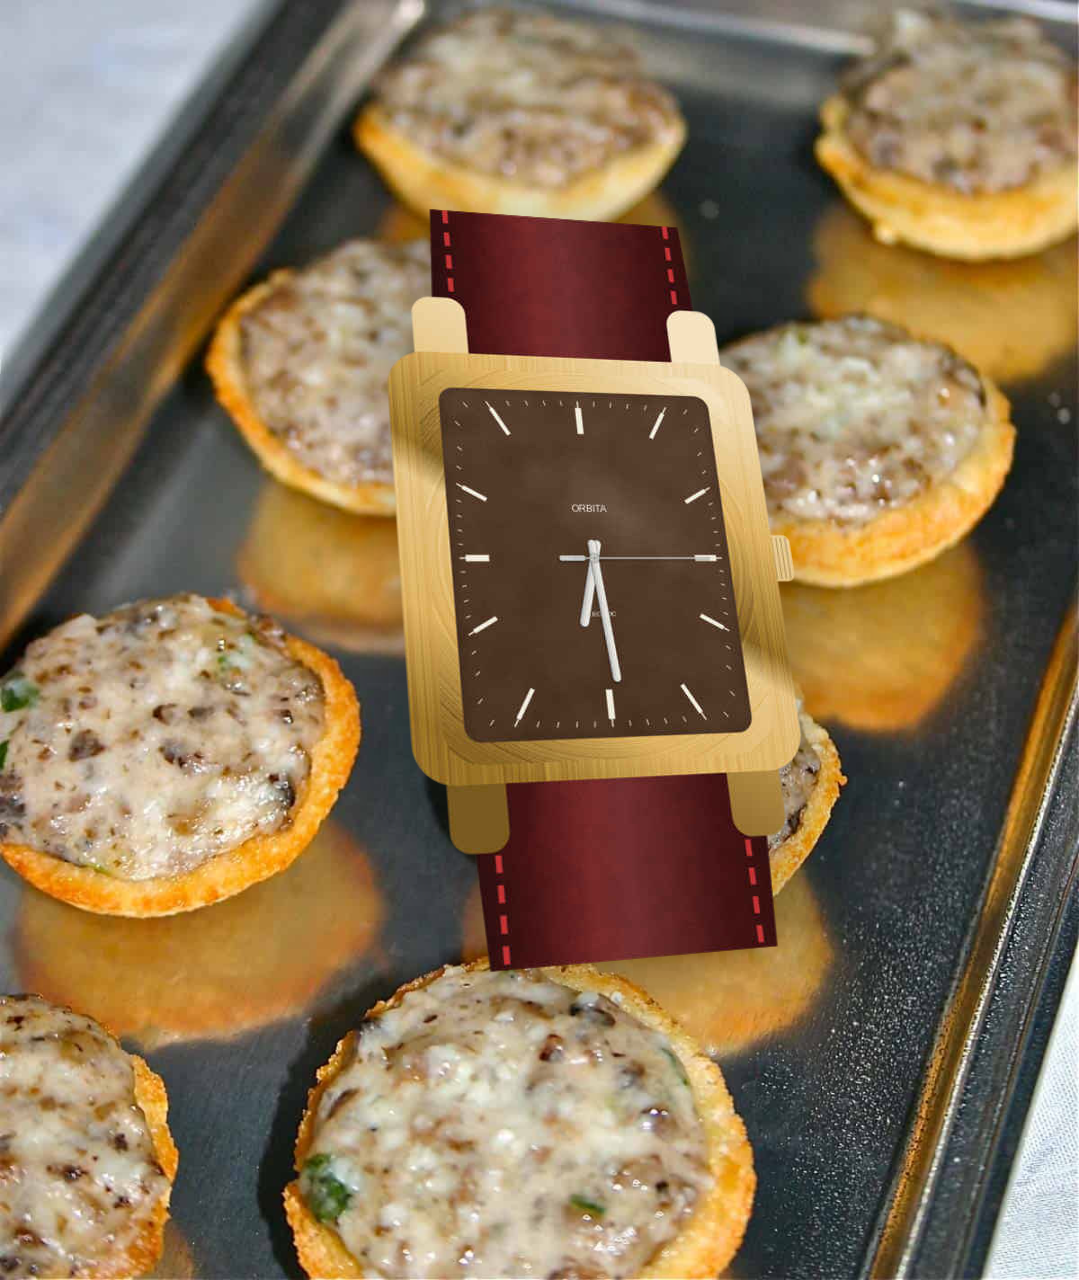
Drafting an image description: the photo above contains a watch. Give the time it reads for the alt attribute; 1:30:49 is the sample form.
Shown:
6:29:15
